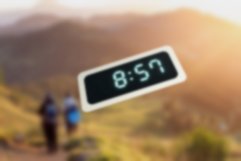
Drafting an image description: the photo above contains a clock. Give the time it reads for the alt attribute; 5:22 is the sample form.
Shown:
8:57
